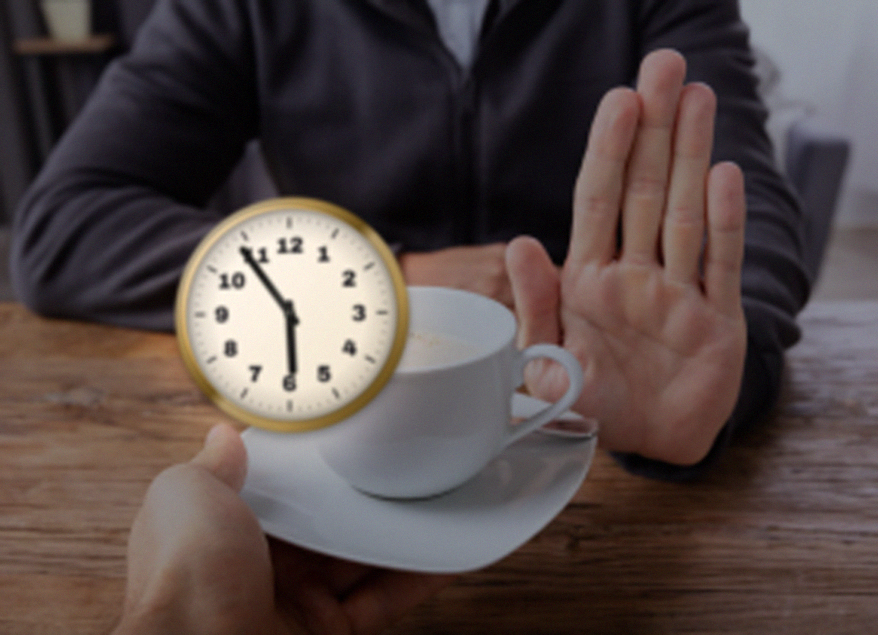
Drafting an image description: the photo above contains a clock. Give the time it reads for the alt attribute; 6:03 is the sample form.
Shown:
5:54
